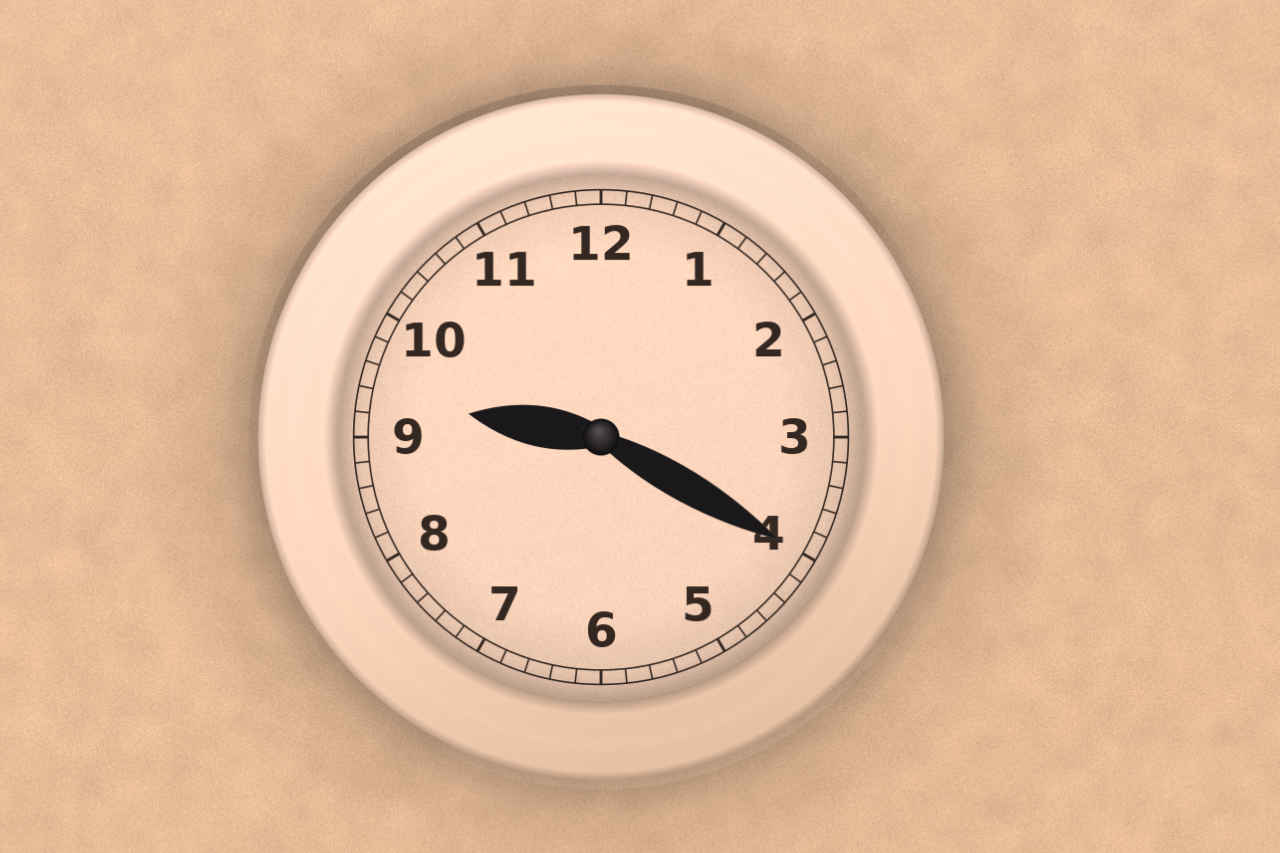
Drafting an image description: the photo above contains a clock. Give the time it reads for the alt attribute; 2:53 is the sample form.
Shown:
9:20
